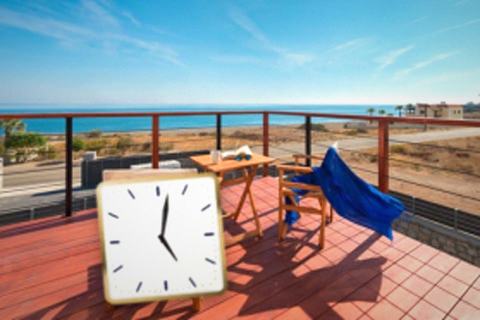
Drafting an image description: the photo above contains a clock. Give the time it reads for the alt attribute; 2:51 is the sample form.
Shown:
5:02
